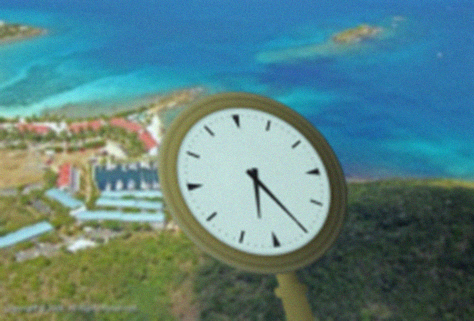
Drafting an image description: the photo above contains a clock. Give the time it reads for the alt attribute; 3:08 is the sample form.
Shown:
6:25
